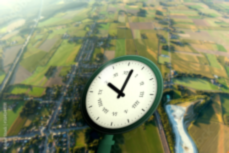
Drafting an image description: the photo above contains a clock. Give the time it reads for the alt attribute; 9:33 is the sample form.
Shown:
10:02
